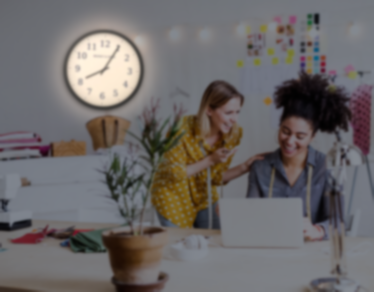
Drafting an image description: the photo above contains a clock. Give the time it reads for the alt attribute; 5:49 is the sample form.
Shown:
8:05
